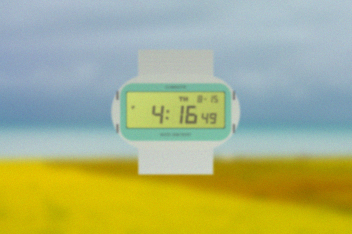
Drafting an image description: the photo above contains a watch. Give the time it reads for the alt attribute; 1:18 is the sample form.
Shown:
4:16
